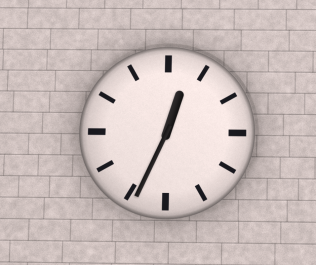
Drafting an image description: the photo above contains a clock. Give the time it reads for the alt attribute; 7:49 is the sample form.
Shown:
12:34
